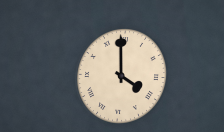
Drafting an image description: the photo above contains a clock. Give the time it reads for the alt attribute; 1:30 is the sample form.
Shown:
3:59
